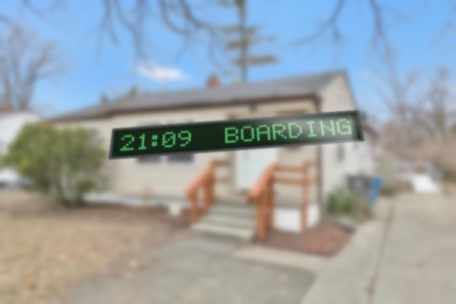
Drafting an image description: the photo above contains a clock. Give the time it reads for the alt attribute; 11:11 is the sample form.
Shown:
21:09
